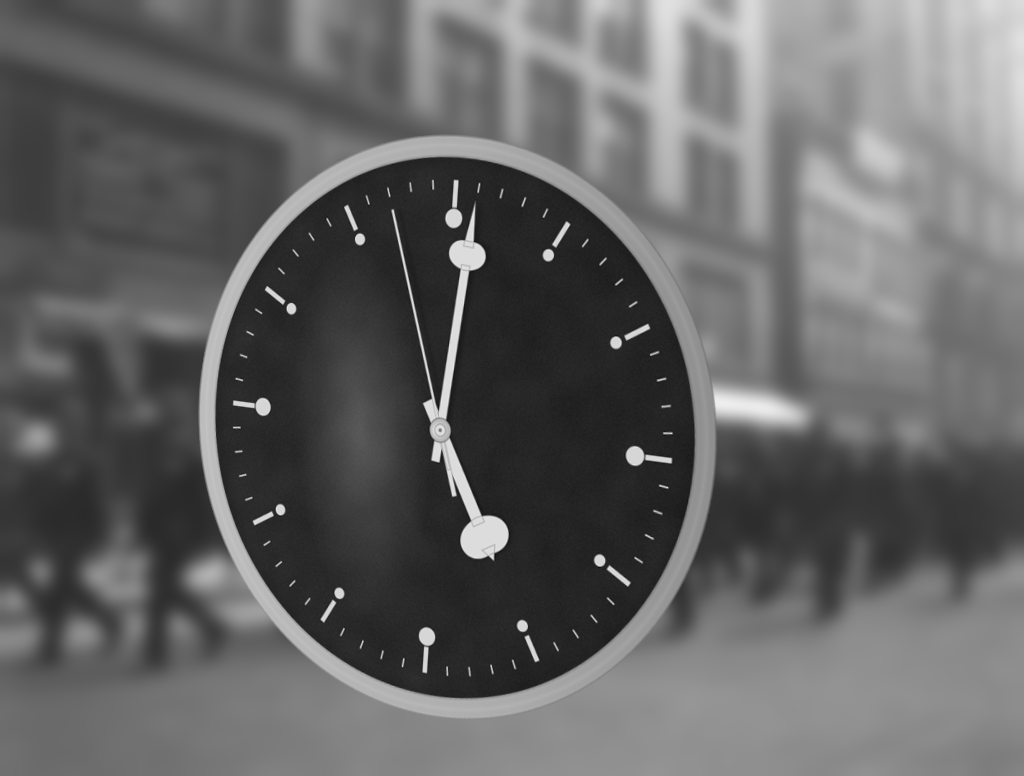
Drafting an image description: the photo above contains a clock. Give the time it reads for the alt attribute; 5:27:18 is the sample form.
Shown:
5:00:57
